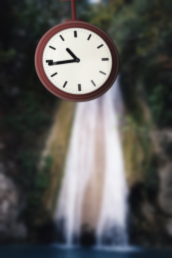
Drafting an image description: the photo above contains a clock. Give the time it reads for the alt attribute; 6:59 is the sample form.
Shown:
10:44
